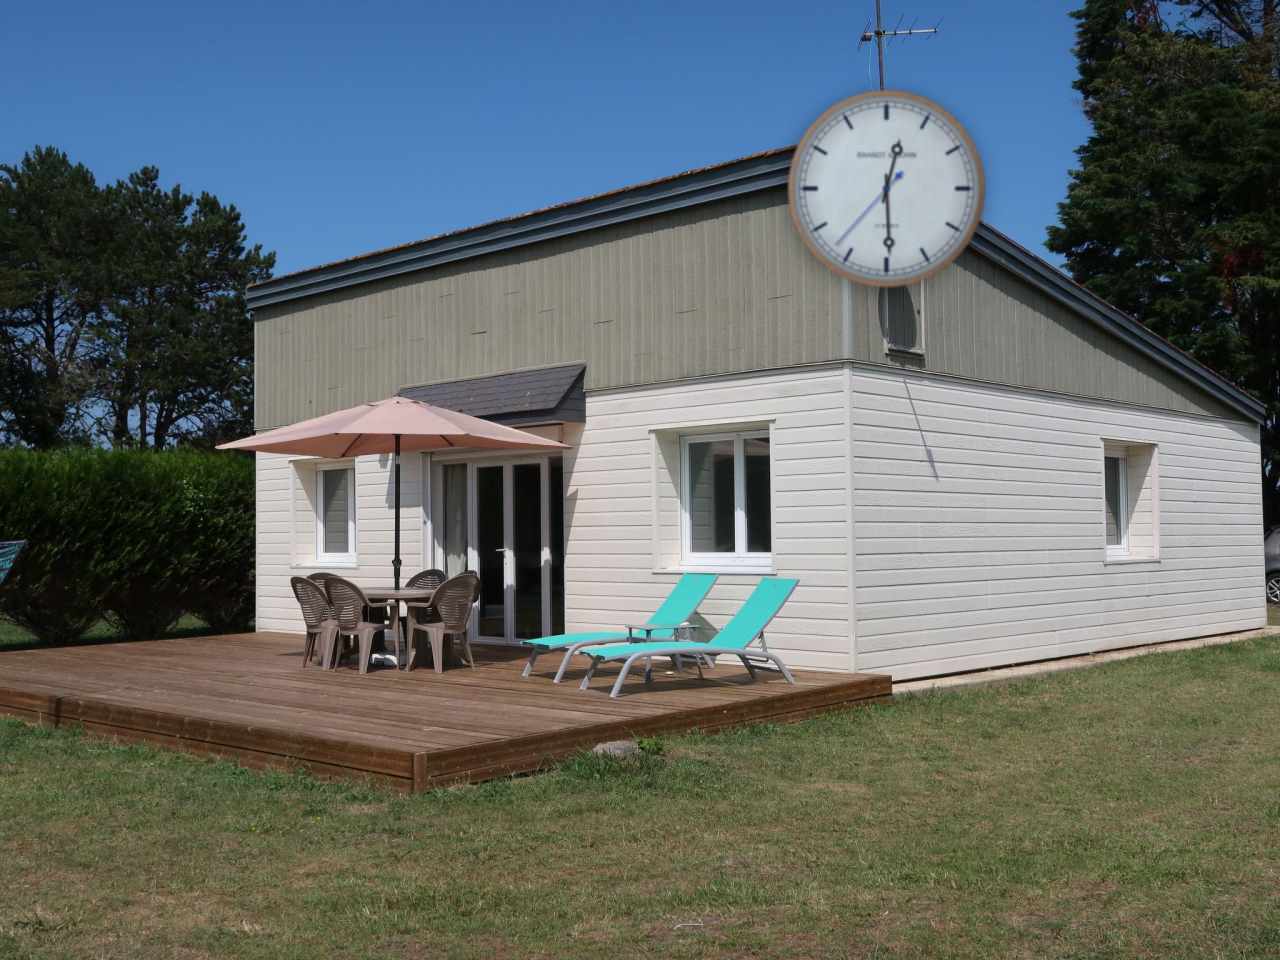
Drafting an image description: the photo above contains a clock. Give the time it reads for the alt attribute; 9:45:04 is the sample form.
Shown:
12:29:37
